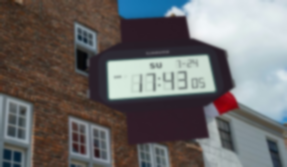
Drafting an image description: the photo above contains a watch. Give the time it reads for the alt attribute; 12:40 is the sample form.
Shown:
17:43
